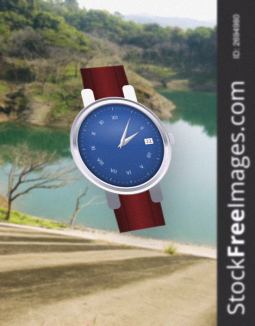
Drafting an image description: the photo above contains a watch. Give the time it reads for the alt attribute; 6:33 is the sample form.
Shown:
2:05
